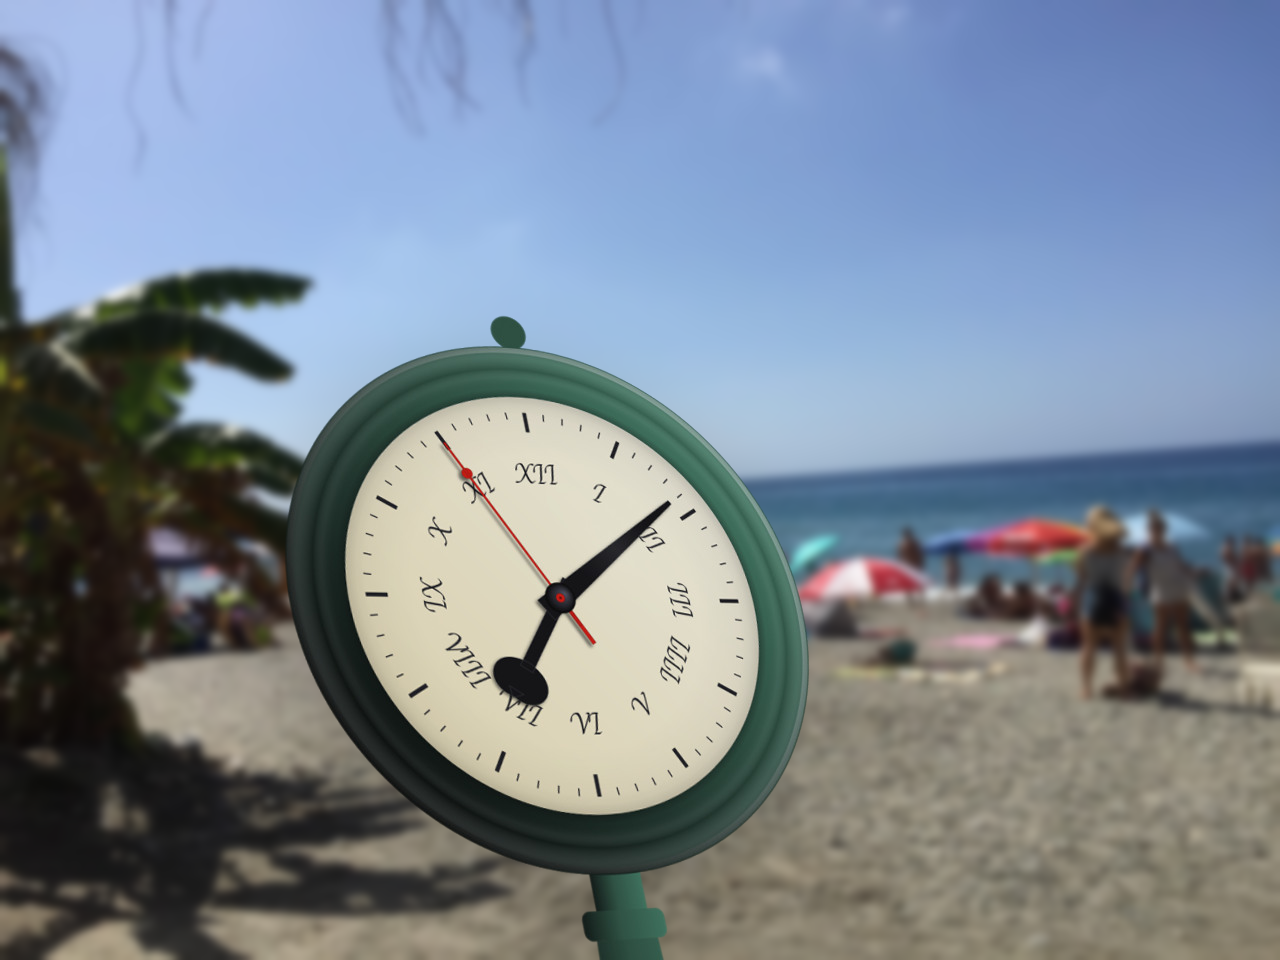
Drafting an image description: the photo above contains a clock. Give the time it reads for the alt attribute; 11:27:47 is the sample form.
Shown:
7:08:55
